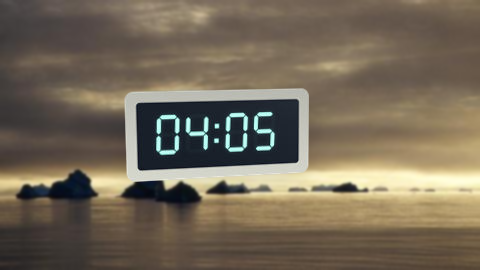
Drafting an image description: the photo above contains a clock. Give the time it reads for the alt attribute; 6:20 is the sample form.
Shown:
4:05
